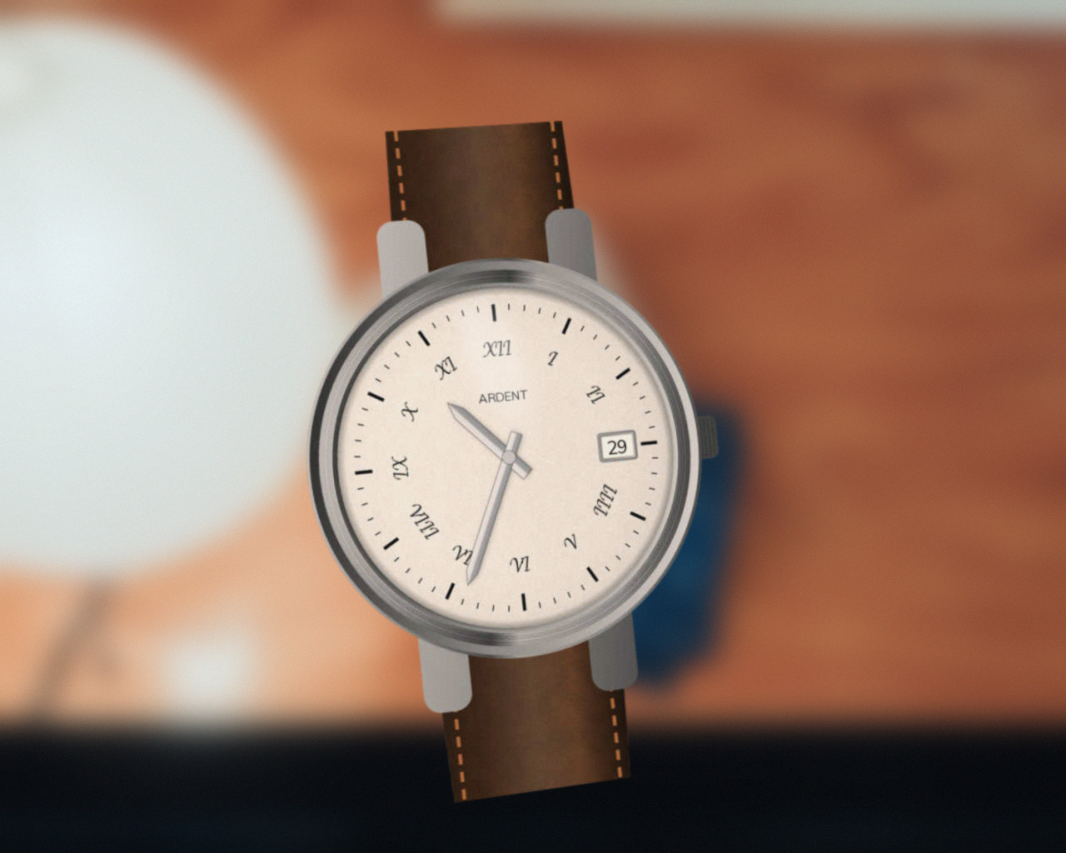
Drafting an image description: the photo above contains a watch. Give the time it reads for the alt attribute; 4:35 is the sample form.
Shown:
10:34
